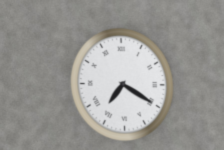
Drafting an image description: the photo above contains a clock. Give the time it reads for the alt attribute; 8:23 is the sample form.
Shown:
7:20
